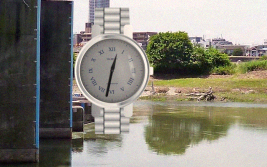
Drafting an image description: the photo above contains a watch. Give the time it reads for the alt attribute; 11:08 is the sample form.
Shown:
12:32
